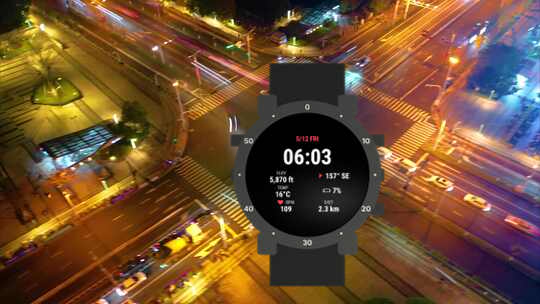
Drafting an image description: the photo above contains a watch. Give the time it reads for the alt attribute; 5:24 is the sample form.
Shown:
6:03
